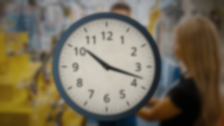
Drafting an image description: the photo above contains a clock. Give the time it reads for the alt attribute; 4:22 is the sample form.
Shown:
10:18
